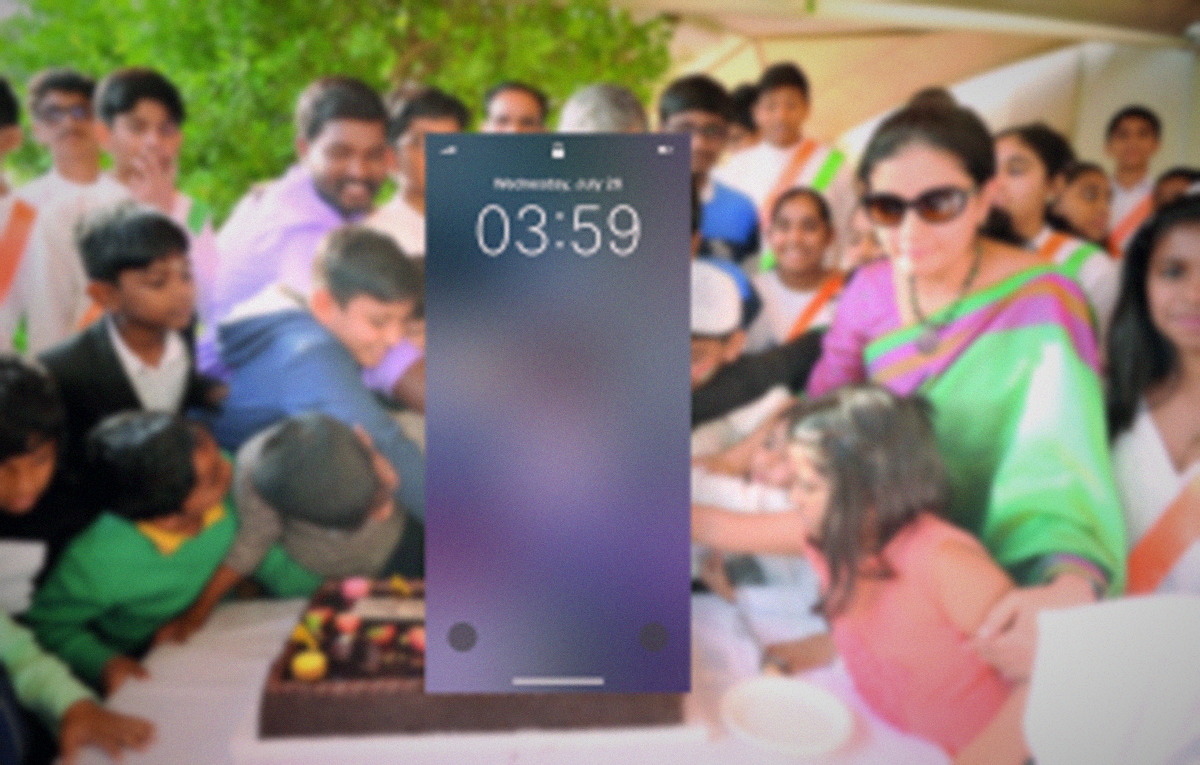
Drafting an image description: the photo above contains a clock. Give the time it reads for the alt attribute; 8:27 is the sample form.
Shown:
3:59
